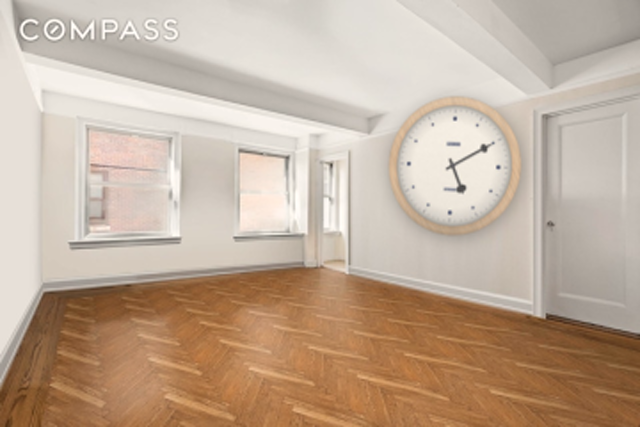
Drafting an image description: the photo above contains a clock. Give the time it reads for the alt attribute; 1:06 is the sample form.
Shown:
5:10
